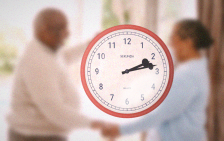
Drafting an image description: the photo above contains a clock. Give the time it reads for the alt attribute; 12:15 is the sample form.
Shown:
2:13
